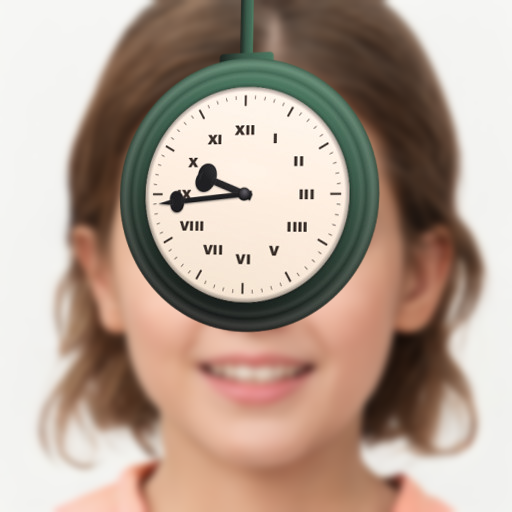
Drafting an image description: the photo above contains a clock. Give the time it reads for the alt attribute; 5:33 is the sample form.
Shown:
9:44
